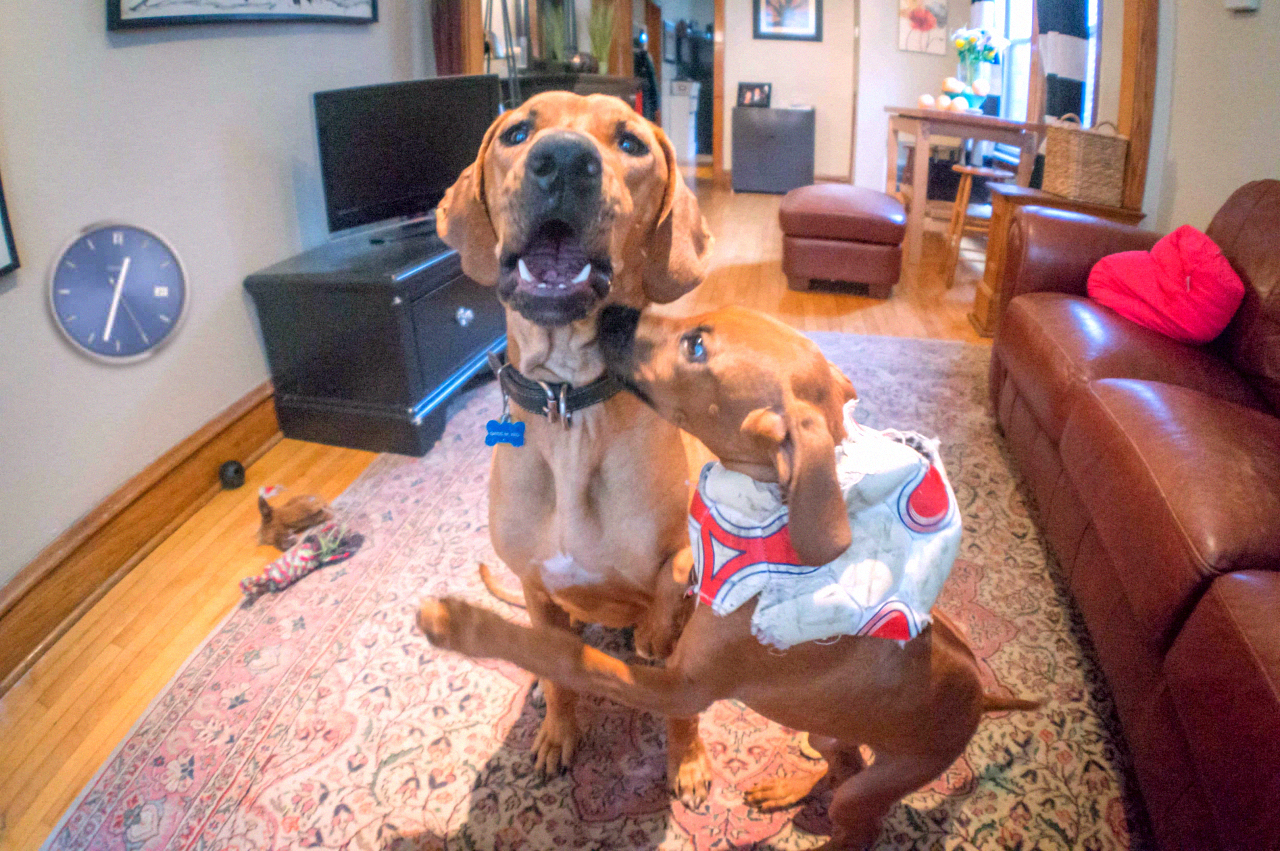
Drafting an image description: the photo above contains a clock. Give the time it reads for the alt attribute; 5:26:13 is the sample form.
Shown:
12:32:25
